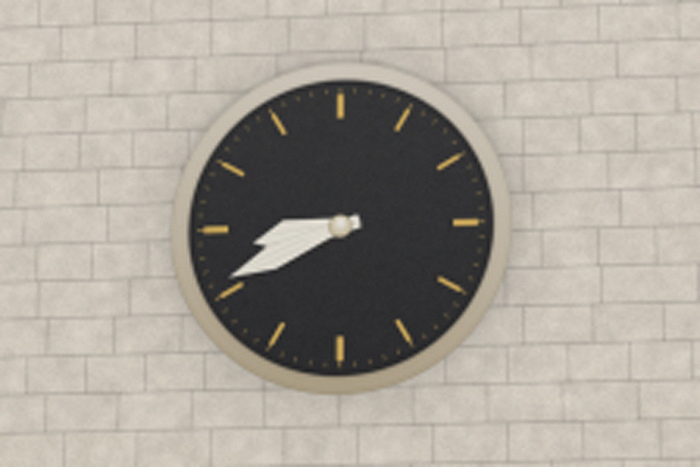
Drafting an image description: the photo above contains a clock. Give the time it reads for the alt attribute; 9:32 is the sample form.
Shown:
8:41
